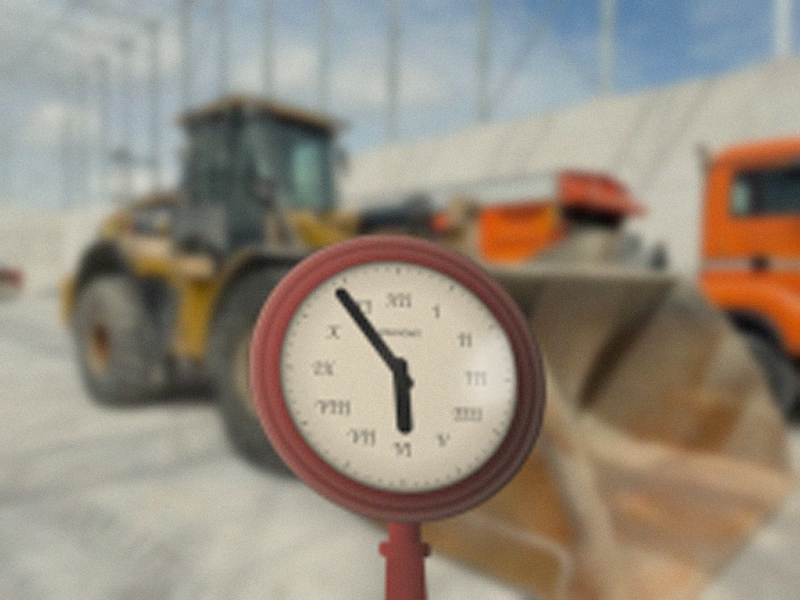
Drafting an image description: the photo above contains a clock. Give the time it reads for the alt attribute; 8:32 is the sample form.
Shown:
5:54
